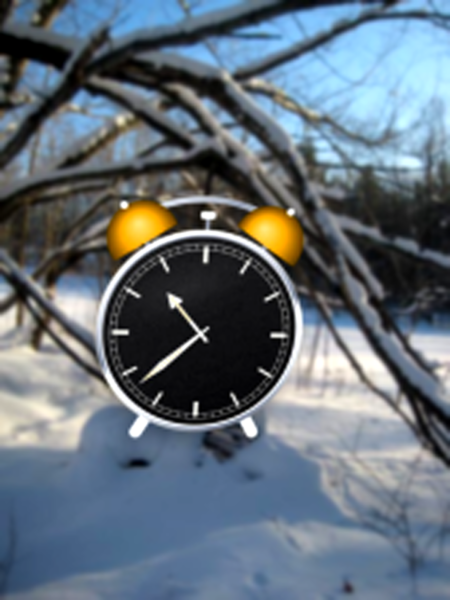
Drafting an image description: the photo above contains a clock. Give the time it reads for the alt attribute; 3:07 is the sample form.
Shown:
10:38
